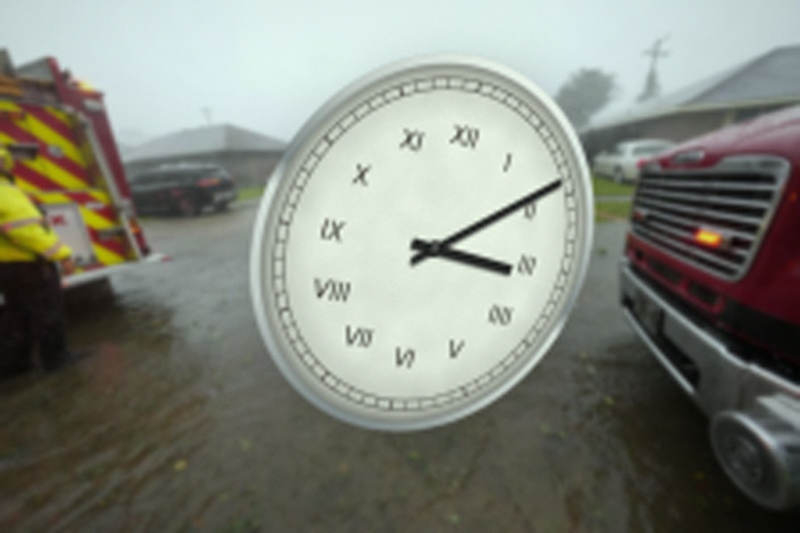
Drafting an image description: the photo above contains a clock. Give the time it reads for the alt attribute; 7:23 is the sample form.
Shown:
3:09
